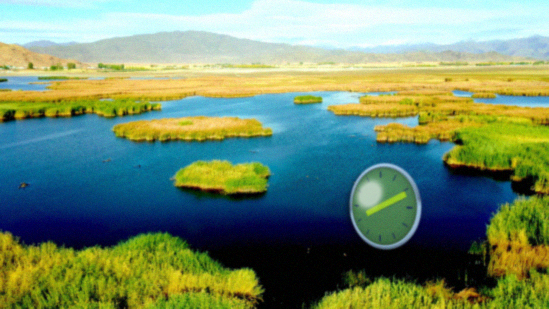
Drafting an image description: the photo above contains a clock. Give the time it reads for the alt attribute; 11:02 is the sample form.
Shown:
8:11
